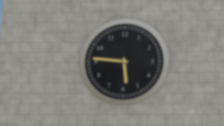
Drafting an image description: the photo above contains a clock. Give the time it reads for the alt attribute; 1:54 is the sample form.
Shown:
5:46
